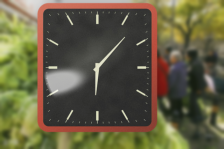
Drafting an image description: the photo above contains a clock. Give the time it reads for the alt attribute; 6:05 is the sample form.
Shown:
6:07
